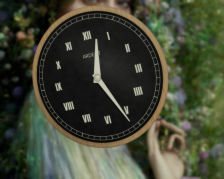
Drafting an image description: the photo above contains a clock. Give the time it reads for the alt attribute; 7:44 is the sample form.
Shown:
12:26
